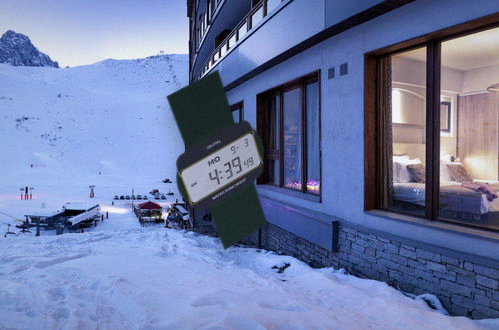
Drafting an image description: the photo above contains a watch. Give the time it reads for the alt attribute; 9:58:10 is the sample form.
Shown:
4:39:49
